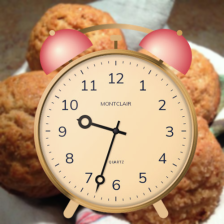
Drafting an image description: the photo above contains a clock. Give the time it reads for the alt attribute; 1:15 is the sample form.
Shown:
9:33
